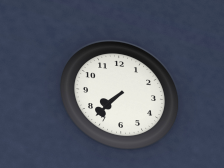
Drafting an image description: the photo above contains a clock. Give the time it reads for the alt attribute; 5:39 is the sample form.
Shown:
7:37
